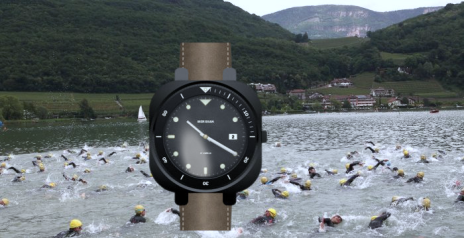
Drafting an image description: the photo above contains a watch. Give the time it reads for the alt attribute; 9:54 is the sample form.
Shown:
10:20
